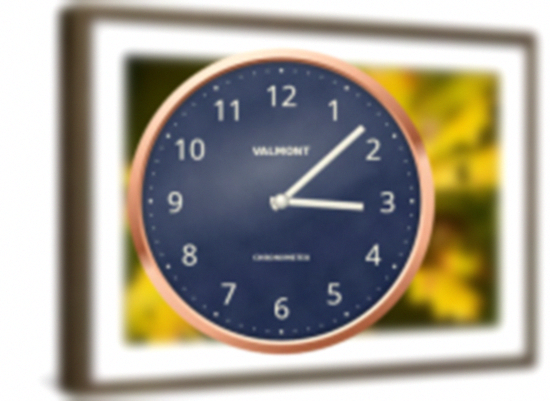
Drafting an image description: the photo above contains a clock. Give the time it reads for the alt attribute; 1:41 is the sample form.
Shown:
3:08
